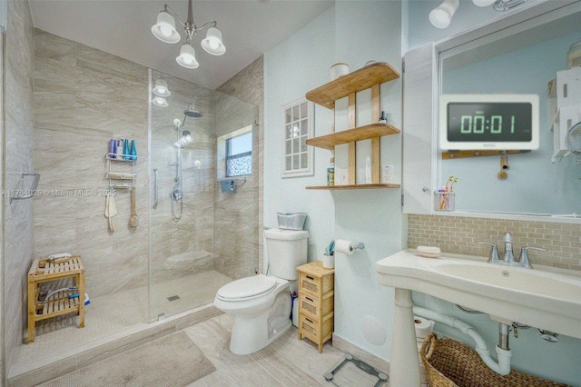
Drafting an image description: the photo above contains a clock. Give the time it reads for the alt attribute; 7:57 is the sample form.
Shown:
0:01
